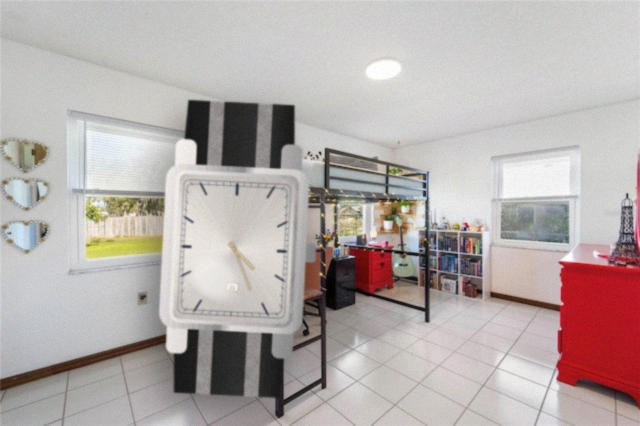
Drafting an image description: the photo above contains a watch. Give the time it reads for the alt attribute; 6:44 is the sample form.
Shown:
4:26
